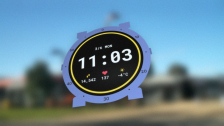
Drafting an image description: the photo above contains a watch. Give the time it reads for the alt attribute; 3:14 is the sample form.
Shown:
11:03
